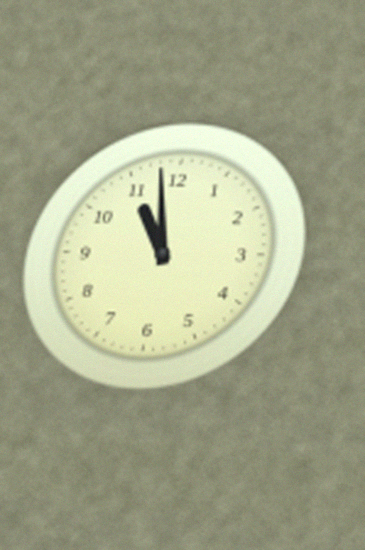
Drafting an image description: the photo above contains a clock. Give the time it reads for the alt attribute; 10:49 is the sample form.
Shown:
10:58
